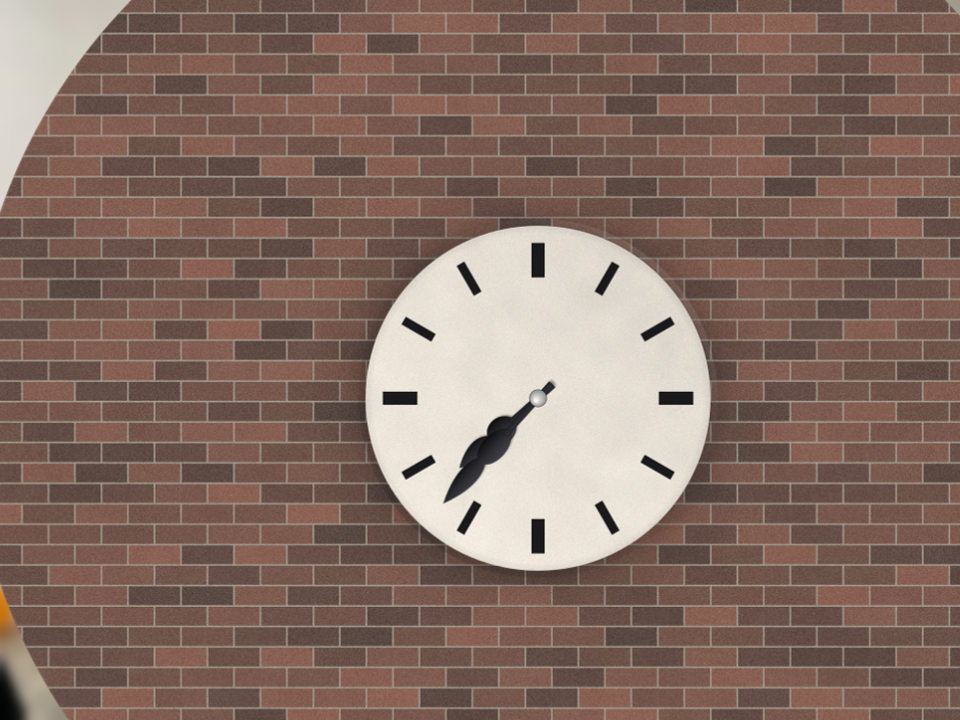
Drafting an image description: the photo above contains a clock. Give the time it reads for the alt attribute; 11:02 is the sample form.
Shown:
7:37
